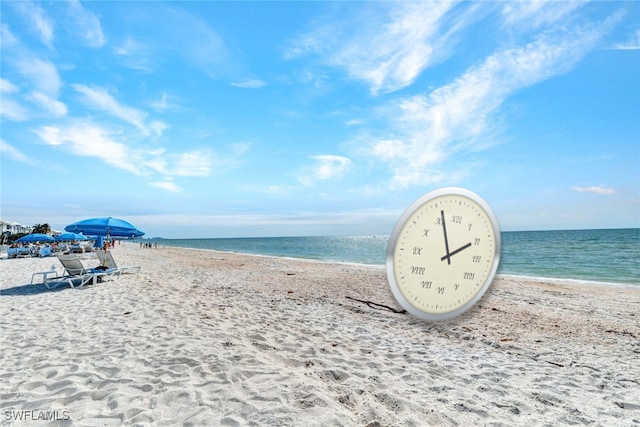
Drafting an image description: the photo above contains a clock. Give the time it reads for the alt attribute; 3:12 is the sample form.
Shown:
1:56
